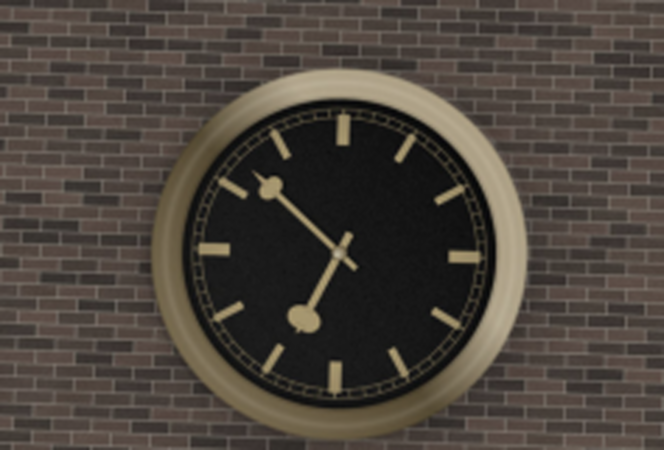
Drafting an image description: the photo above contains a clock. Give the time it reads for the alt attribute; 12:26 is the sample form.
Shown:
6:52
